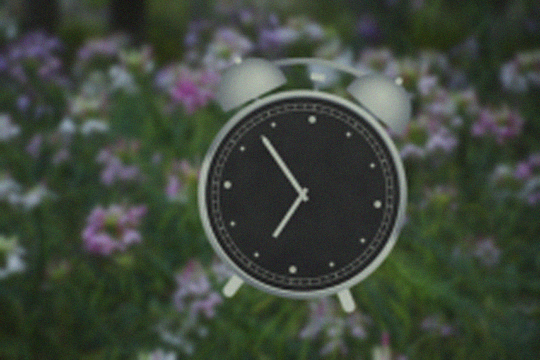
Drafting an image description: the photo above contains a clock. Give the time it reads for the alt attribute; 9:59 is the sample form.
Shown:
6:53
